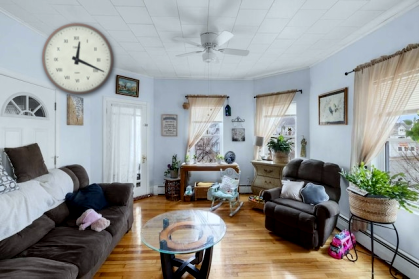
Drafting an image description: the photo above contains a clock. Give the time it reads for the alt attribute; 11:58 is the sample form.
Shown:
12:19
